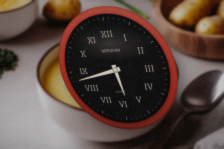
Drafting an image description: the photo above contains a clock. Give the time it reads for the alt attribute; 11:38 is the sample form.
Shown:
5:43
